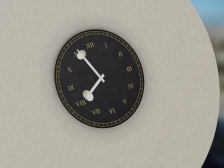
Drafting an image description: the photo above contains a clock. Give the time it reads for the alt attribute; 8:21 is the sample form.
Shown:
7:56
